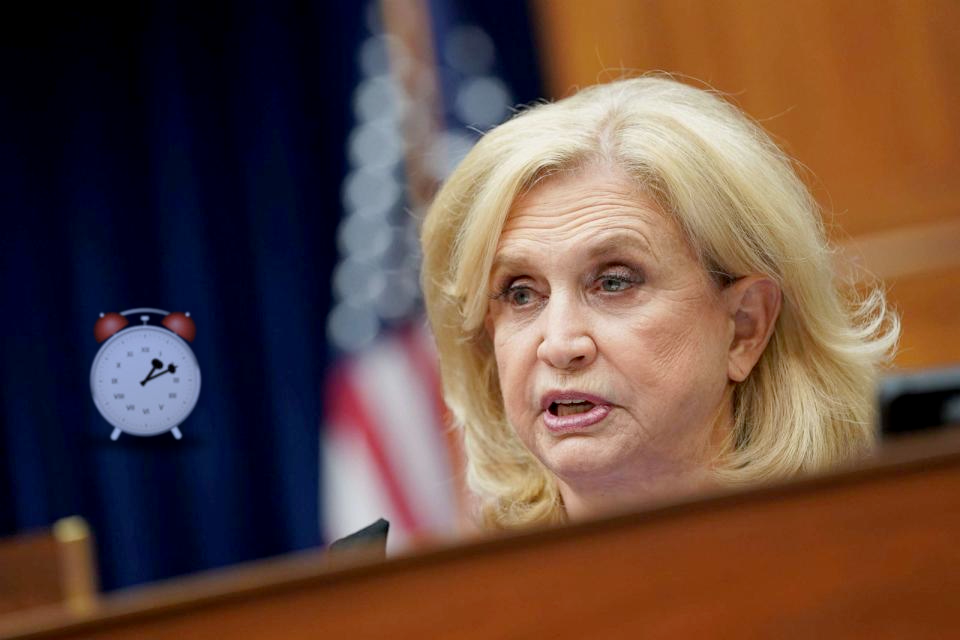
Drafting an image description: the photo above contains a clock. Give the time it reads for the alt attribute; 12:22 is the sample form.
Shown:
1:11
